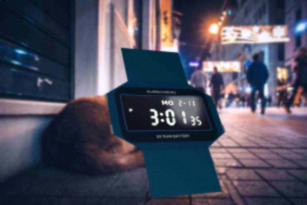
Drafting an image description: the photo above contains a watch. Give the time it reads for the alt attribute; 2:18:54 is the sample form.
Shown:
3:01:35
